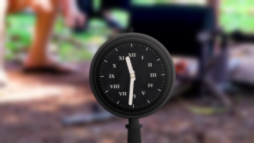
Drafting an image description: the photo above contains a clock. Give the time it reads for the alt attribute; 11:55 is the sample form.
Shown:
11:31
